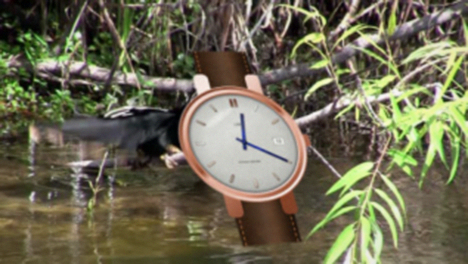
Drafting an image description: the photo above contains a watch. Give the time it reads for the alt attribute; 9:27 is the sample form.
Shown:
12:20
